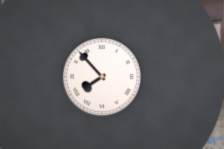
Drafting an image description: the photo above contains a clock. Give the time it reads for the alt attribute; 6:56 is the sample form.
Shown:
7:53
